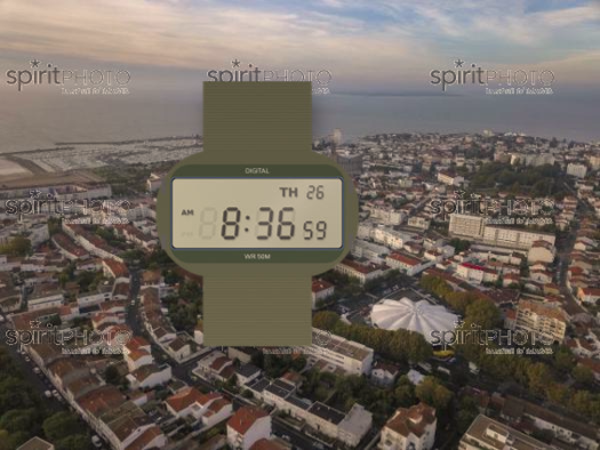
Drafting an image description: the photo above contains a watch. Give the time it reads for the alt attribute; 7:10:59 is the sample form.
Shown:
8:36:59
